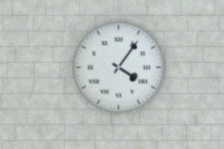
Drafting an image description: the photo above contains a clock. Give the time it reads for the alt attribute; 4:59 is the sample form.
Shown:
4:06
